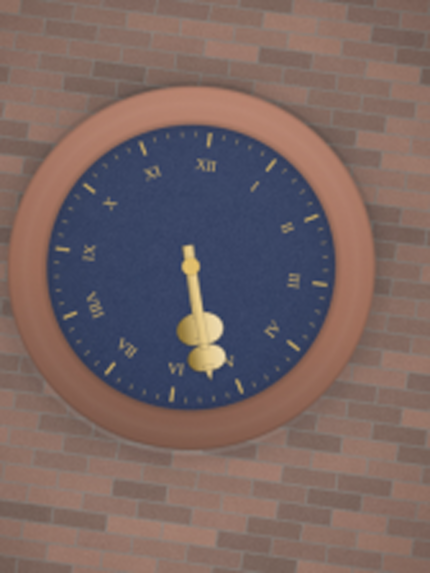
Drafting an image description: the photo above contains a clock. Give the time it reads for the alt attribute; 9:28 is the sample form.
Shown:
5:27
